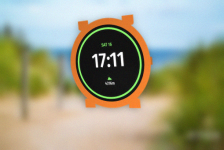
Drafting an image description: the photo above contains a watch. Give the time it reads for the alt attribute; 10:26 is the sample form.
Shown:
17:11
